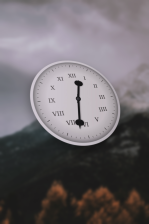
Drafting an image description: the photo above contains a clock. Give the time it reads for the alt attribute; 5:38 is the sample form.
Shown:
12:32
